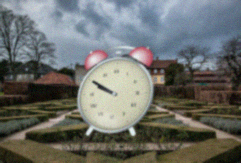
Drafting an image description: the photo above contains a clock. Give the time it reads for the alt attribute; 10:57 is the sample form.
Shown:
9:50
